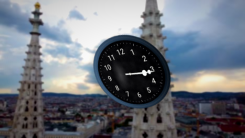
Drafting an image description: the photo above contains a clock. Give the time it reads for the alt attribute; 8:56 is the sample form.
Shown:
3:16
